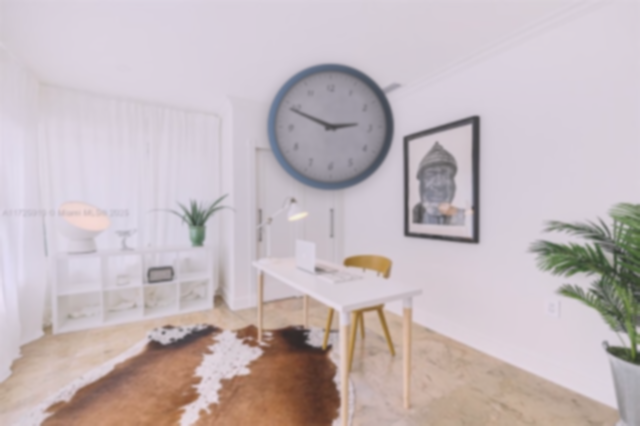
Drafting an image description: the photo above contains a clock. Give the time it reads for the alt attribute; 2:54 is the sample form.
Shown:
2:49
